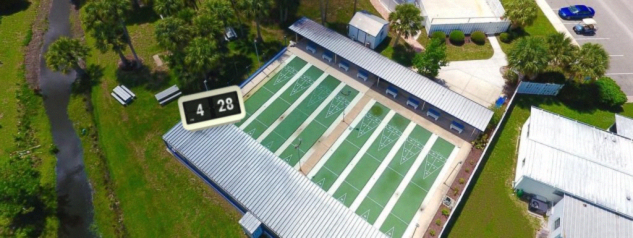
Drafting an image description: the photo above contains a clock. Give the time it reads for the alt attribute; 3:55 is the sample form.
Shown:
4:28
